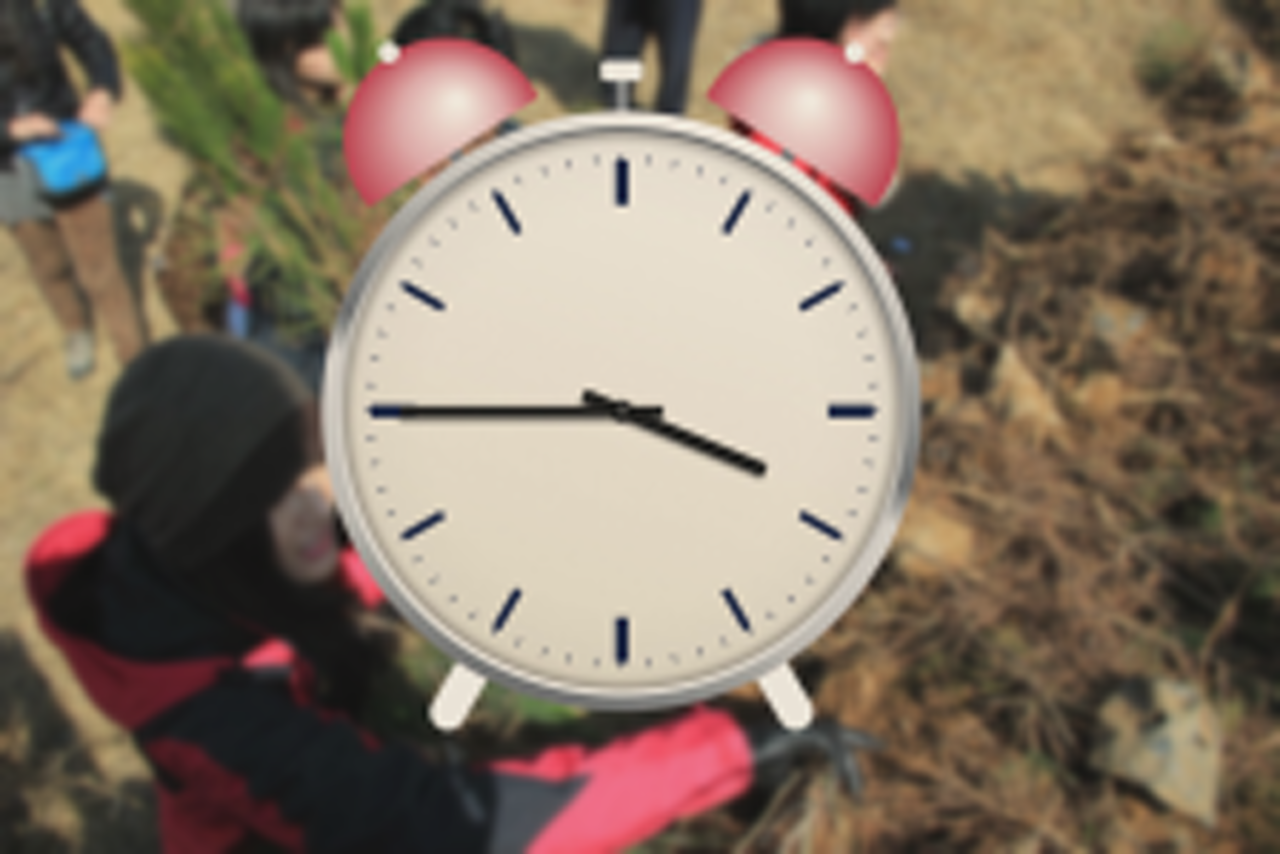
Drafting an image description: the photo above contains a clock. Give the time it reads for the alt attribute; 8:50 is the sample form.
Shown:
3:45
